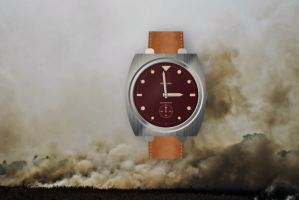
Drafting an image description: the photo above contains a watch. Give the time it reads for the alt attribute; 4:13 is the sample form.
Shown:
2:59
